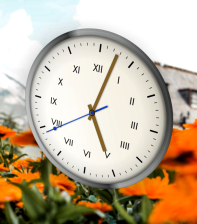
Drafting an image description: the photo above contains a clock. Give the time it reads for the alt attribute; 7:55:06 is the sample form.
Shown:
5:02:39
